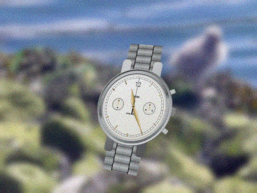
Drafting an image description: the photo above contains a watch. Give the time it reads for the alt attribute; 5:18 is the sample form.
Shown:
11:25
